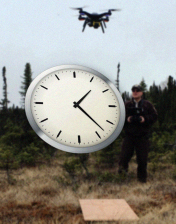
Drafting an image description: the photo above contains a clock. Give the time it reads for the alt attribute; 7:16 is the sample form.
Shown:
1:23
